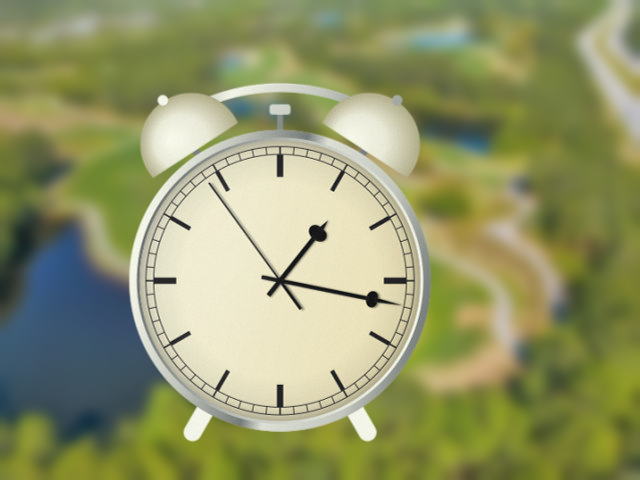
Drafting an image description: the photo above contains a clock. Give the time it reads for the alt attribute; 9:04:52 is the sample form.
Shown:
1:16:54
